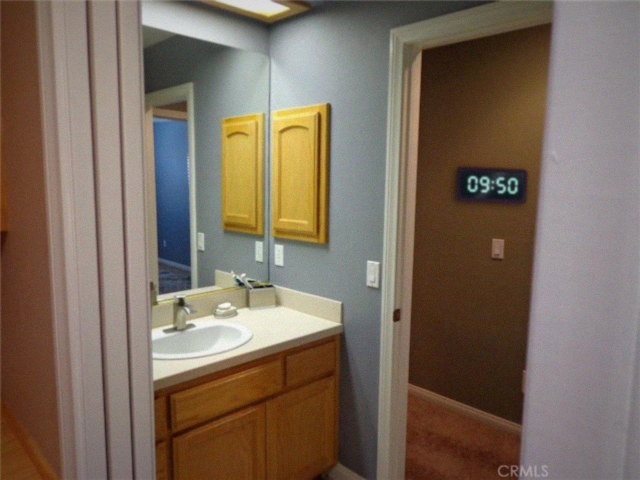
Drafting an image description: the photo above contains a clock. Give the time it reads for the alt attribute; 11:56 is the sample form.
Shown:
9:50
